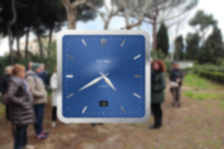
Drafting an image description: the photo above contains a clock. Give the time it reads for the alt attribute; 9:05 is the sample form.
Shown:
4:40
